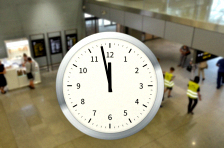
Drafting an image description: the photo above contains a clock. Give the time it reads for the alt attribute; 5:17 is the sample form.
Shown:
11:58
